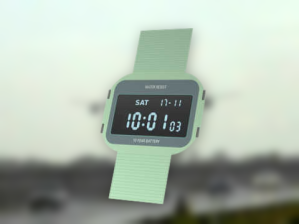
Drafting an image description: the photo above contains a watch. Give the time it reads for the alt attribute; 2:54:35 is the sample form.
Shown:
10:01:03
